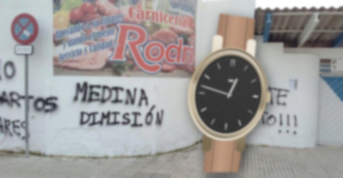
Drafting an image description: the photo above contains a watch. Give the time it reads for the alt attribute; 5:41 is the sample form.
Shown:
12:47
